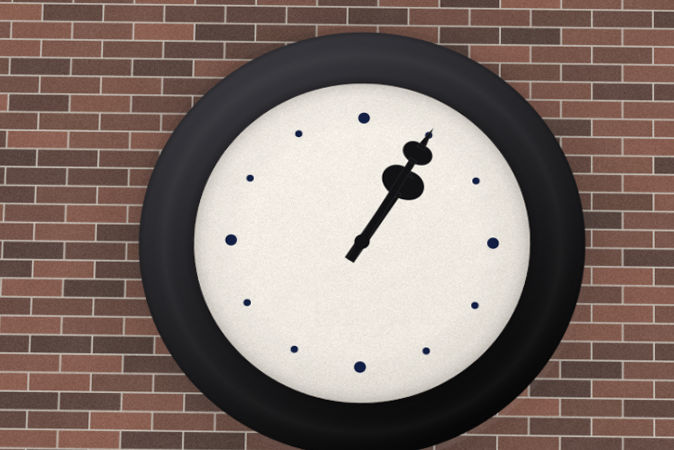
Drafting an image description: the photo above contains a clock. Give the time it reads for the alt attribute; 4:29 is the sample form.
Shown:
1:05
